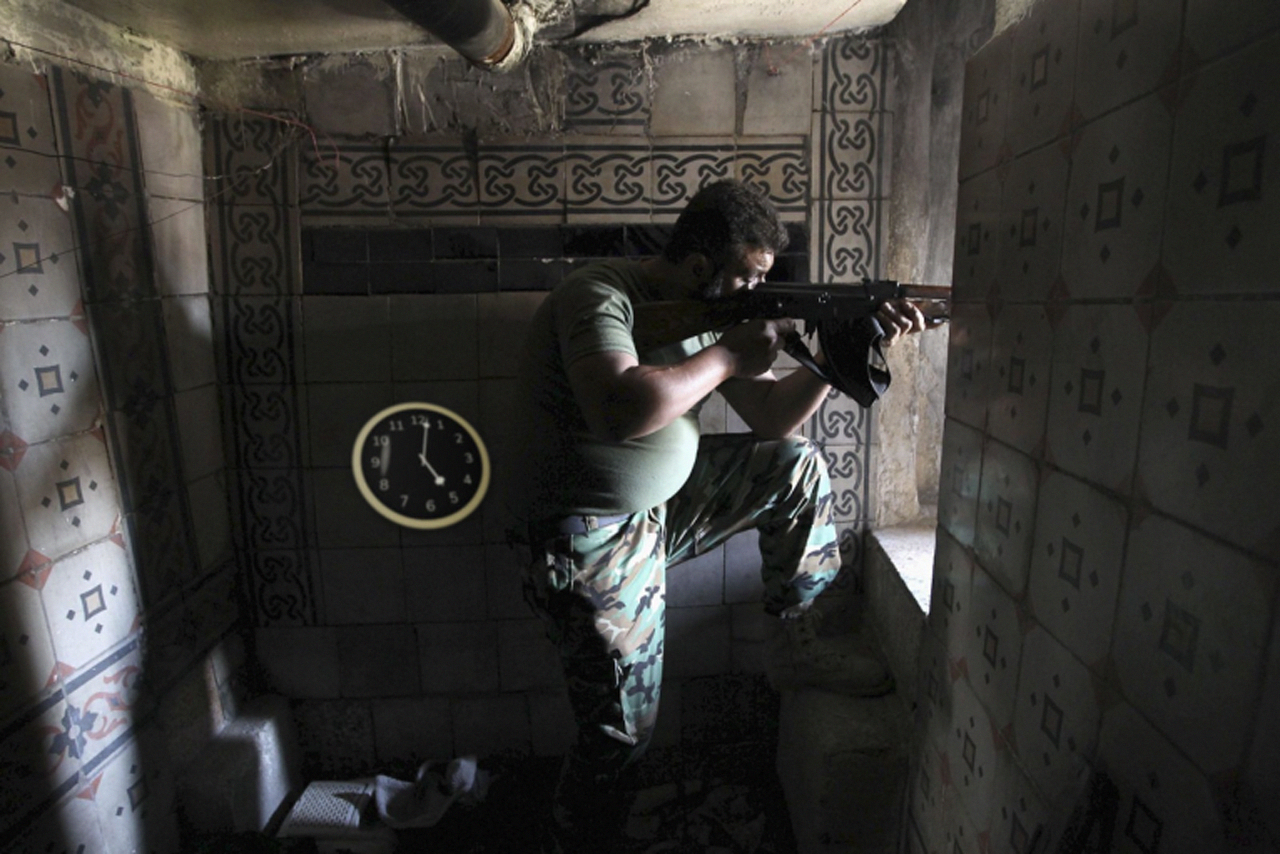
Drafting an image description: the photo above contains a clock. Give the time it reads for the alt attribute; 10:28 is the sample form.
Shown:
5:02
